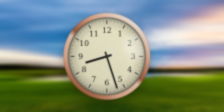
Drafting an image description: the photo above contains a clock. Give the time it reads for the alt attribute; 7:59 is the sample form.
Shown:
8:27
